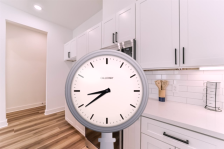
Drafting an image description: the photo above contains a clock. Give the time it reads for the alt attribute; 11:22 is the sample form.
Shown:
8:39
